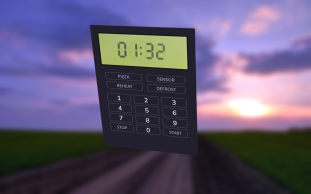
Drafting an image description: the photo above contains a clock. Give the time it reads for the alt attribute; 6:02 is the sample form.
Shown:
1:32
